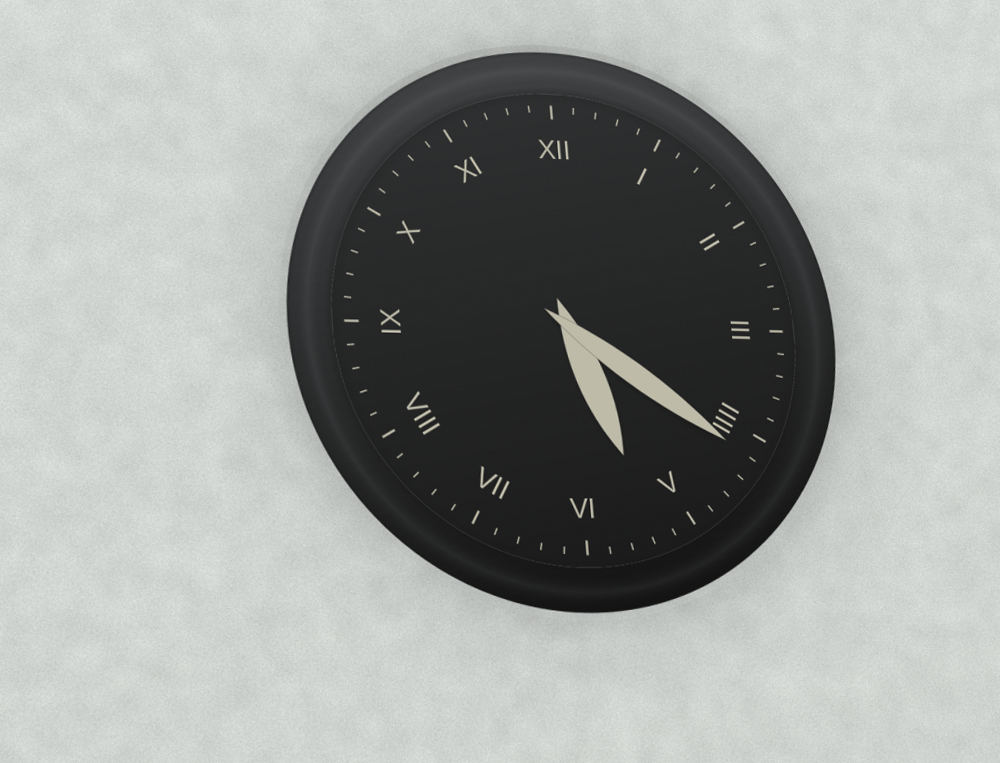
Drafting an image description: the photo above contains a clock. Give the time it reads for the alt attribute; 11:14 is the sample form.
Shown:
5:21
